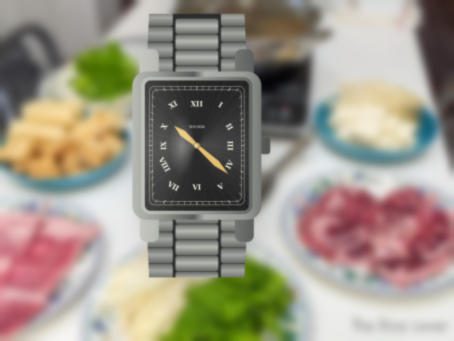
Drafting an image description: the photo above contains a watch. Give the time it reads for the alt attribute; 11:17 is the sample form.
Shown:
10:22
